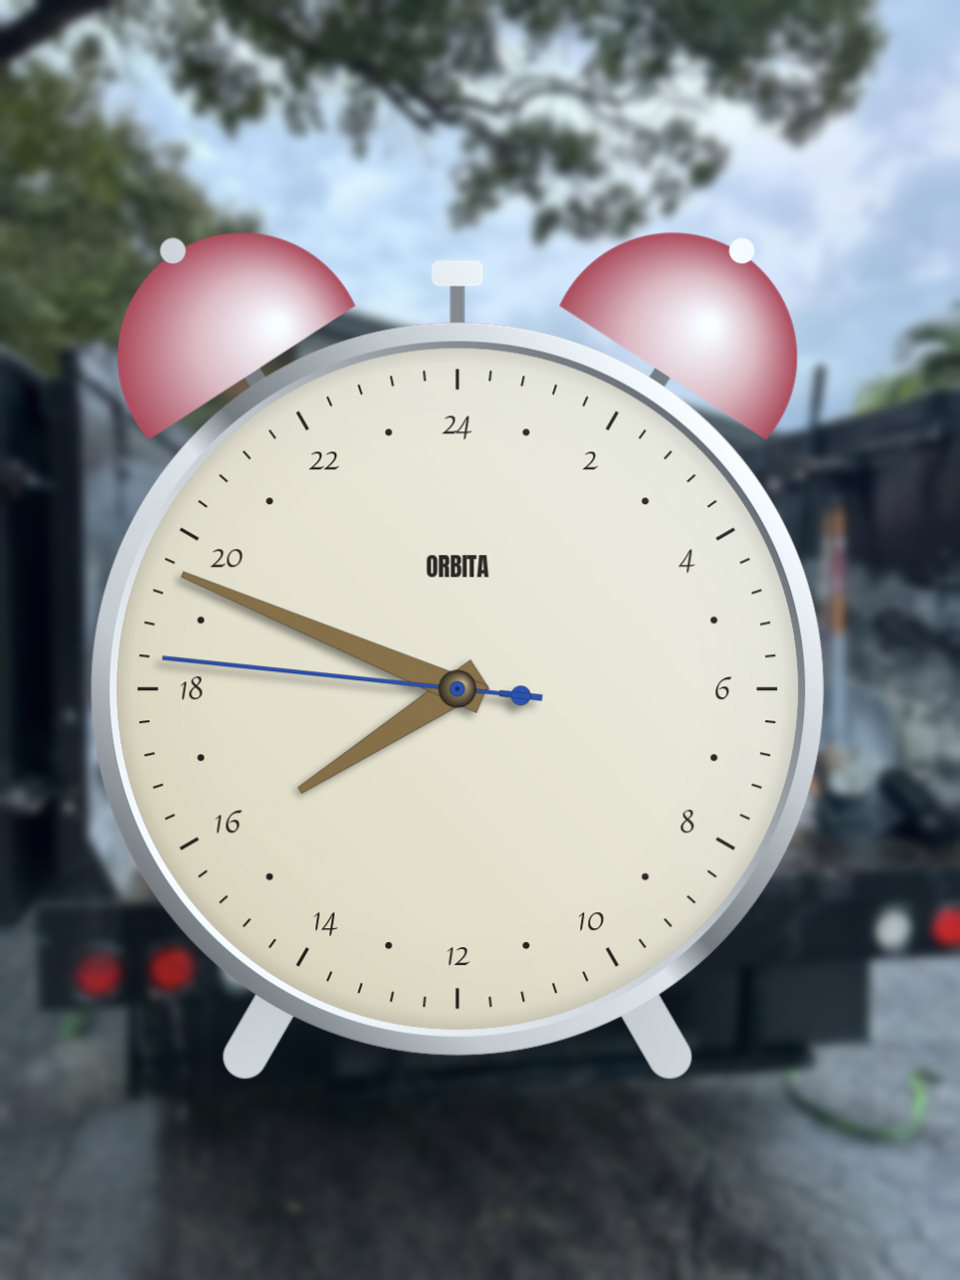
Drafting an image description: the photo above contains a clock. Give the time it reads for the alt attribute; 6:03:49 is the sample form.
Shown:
15:48:46
